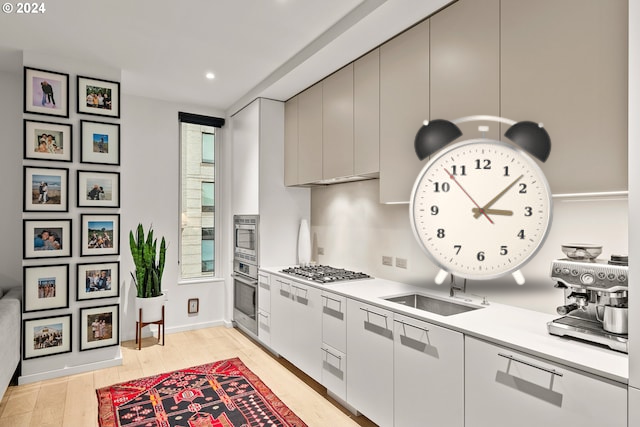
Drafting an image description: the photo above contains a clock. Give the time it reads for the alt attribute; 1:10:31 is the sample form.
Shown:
3:07:53
